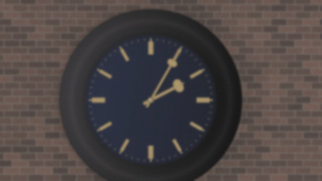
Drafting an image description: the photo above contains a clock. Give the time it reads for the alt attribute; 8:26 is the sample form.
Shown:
2:05
